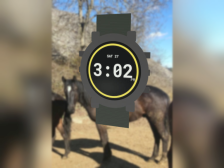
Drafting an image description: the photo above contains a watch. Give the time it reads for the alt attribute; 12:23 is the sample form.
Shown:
3:02
